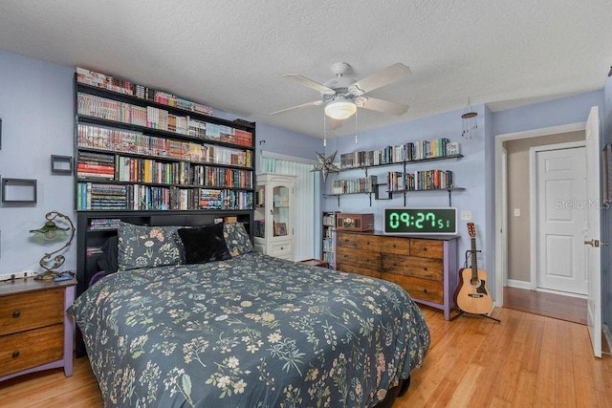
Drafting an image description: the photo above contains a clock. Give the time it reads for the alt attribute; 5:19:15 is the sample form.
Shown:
9:27:51
